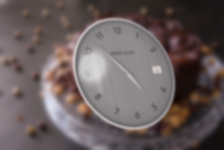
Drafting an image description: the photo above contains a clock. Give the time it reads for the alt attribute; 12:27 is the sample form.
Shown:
4:53
